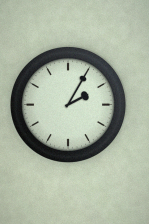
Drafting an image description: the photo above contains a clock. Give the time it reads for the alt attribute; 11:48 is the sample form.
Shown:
2:05
